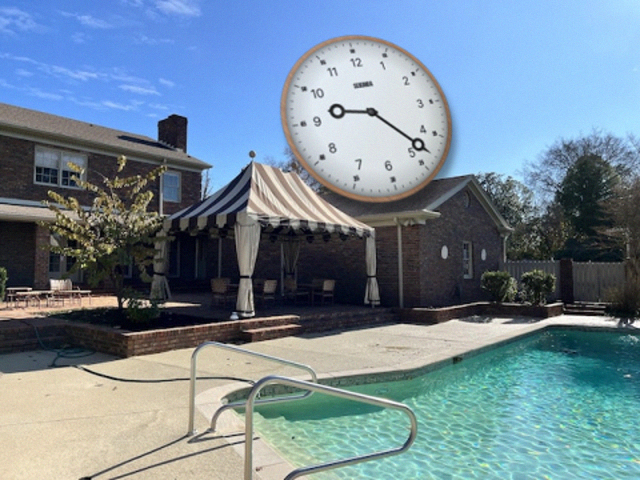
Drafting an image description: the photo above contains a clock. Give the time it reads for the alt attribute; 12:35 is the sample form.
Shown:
9:23
